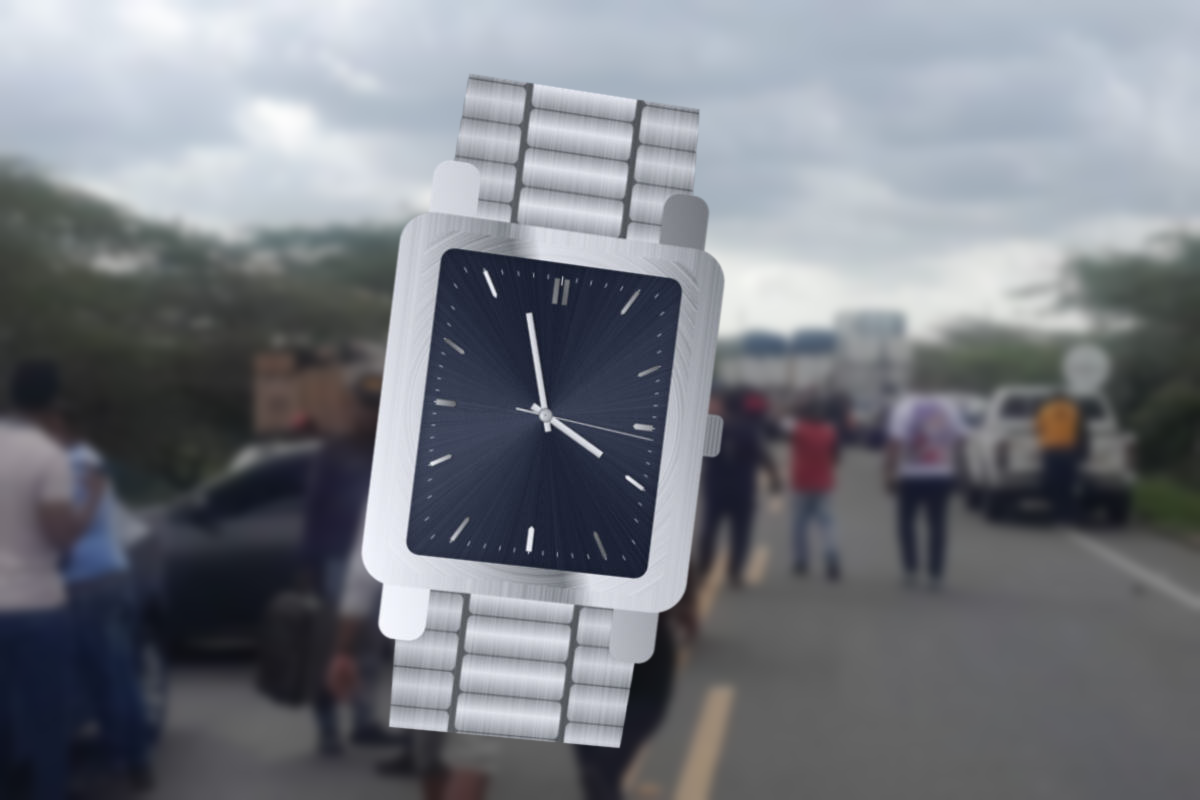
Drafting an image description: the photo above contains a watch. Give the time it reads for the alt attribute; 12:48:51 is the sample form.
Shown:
3:57:16
